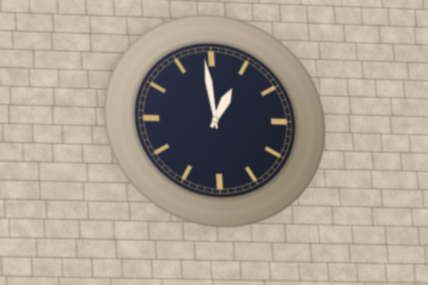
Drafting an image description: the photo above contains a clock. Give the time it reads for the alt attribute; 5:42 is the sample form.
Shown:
12:59
